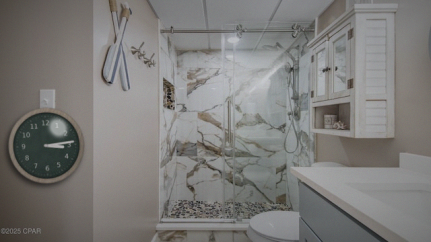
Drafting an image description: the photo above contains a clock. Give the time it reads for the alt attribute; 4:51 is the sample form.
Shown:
3:14
